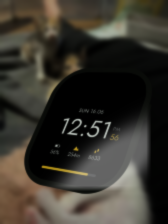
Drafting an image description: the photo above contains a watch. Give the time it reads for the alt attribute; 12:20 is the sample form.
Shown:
12:51
